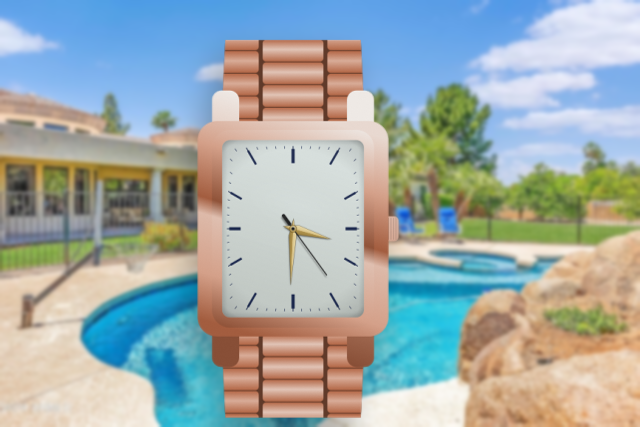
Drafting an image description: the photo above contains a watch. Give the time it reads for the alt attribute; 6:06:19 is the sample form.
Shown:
3:30:24
